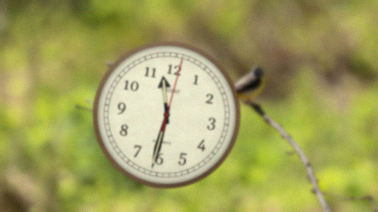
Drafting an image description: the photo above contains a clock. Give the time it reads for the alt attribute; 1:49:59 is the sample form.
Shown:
11:31:01
